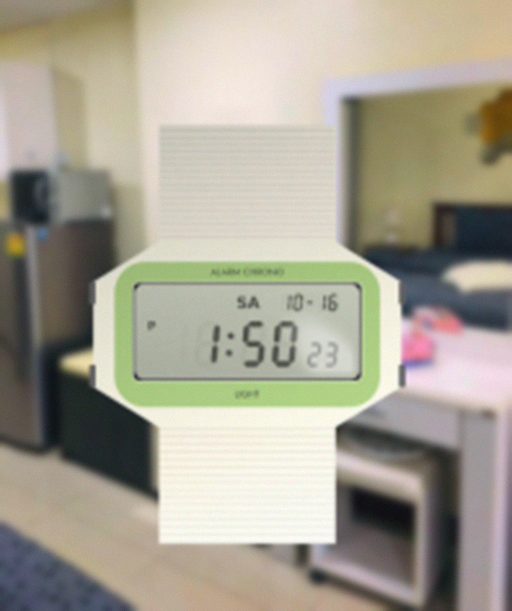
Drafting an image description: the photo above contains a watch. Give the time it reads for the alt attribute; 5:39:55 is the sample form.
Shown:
1:50:23
